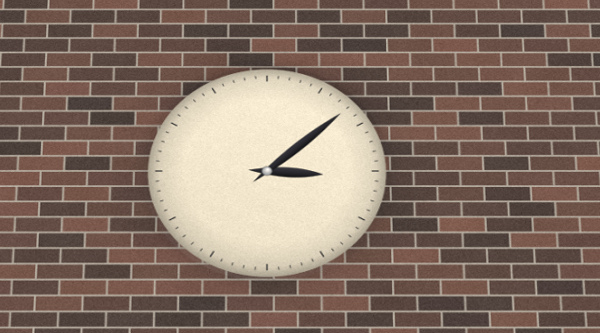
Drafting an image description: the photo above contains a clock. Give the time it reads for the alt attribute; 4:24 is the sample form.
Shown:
3:08
